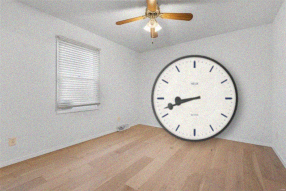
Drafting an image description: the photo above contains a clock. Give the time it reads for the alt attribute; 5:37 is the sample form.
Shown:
8:42
